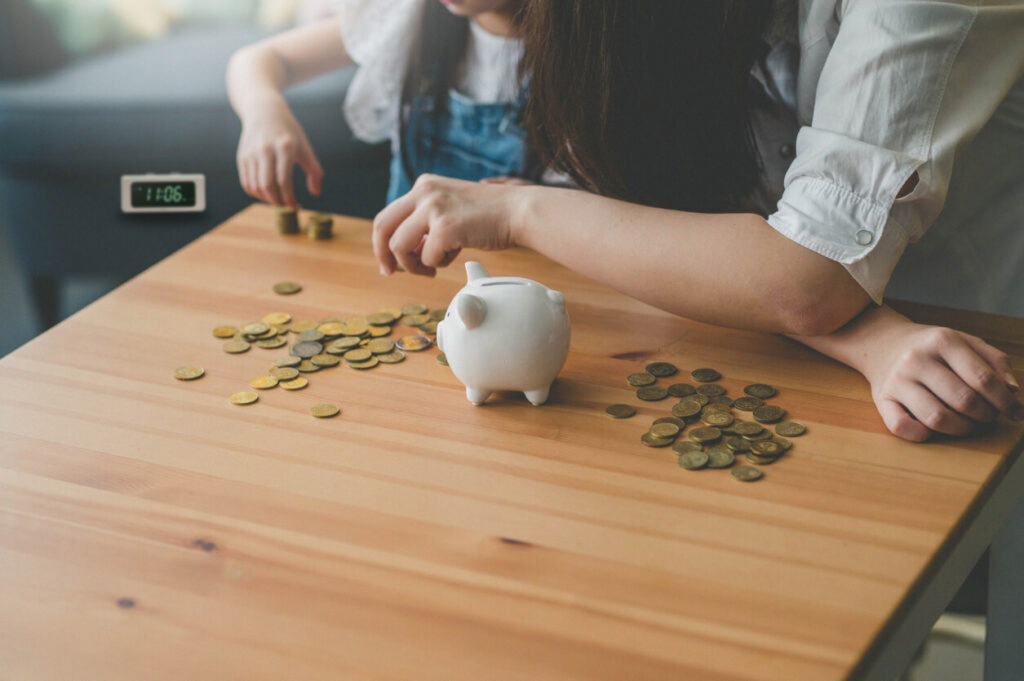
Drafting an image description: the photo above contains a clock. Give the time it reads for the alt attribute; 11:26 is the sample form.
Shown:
11:06
